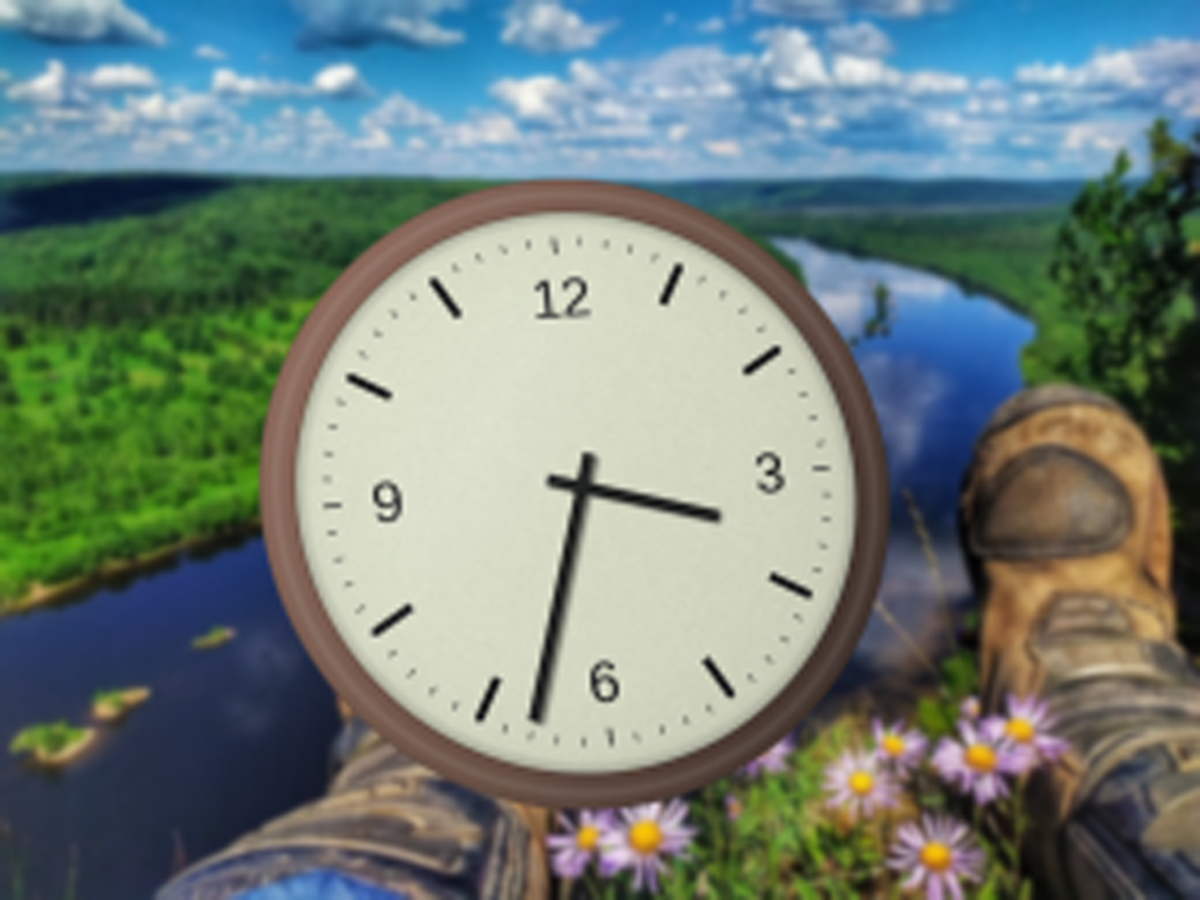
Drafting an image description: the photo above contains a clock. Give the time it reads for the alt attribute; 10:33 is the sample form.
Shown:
3:33
